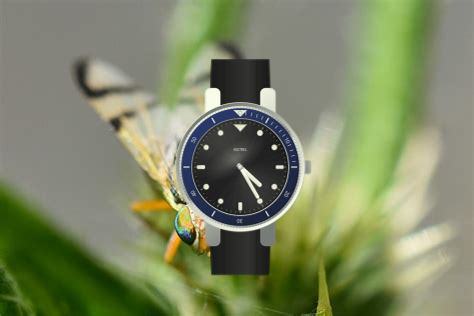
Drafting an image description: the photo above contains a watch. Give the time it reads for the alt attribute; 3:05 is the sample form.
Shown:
4:25
